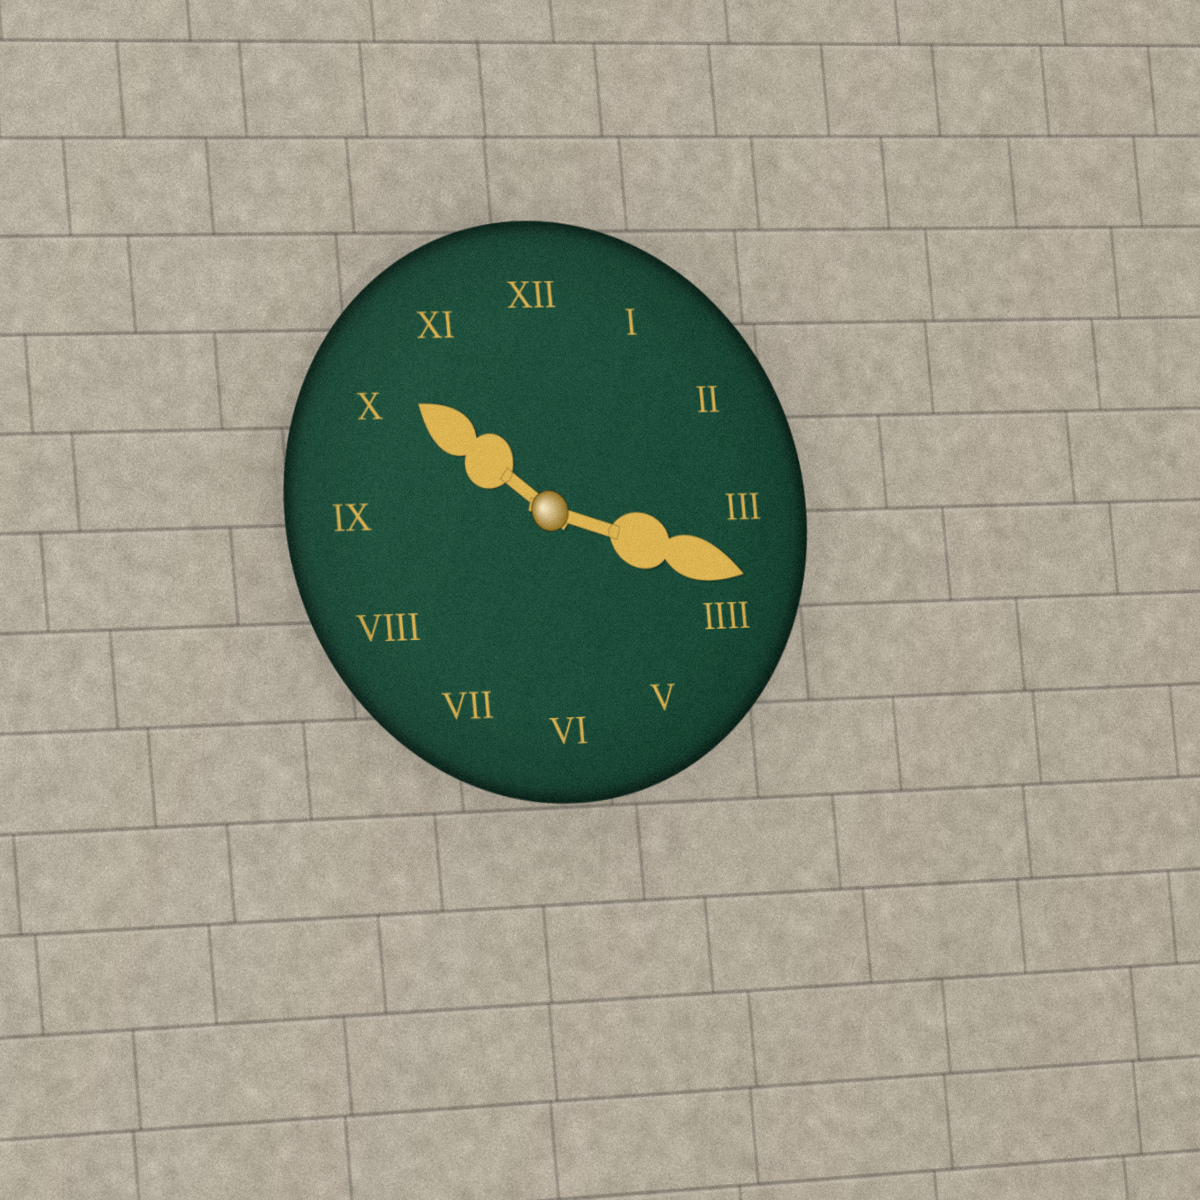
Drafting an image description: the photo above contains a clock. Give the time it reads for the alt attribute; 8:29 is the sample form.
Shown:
10:18
